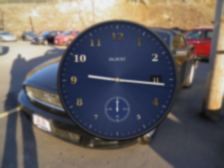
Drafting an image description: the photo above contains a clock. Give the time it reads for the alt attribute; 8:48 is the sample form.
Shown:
9:16
